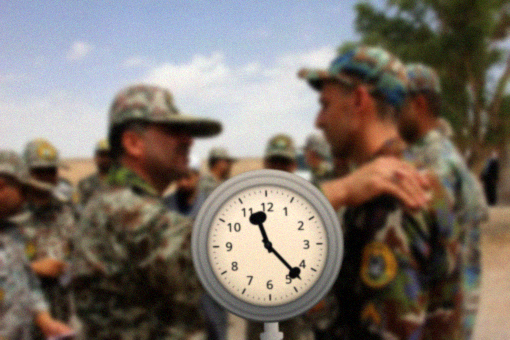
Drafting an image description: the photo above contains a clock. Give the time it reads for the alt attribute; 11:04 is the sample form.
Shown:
11:23
